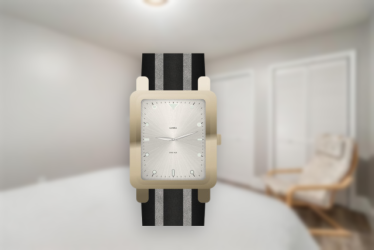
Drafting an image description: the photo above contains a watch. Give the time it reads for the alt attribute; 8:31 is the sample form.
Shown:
9:12
